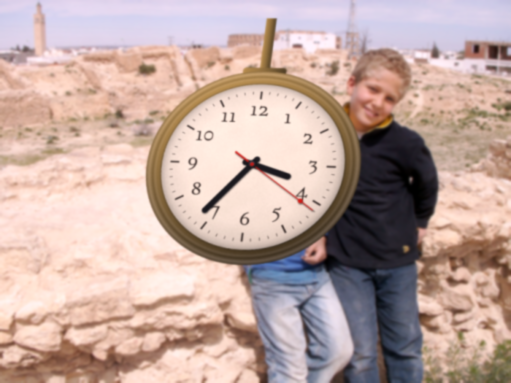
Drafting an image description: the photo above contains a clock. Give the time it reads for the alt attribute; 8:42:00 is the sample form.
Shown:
3:36:21
